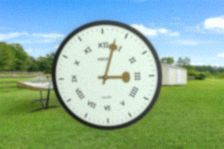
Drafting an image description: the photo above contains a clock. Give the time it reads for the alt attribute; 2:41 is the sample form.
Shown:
3:03
